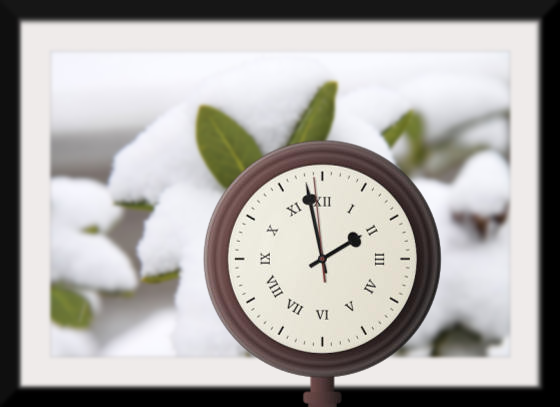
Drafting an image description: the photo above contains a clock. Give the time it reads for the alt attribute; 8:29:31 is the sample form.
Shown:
1:57:59
